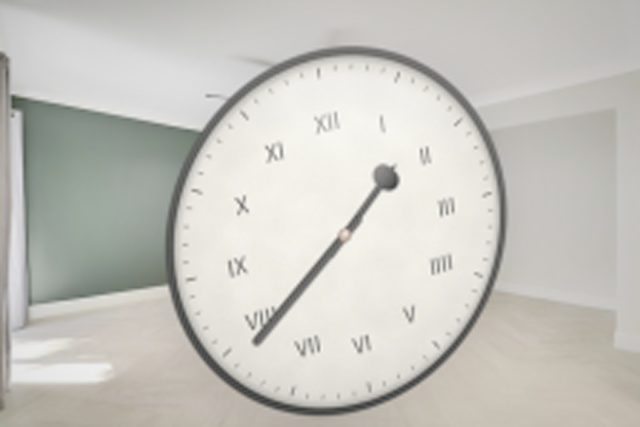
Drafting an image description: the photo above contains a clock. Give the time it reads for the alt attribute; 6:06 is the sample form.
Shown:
1:39
